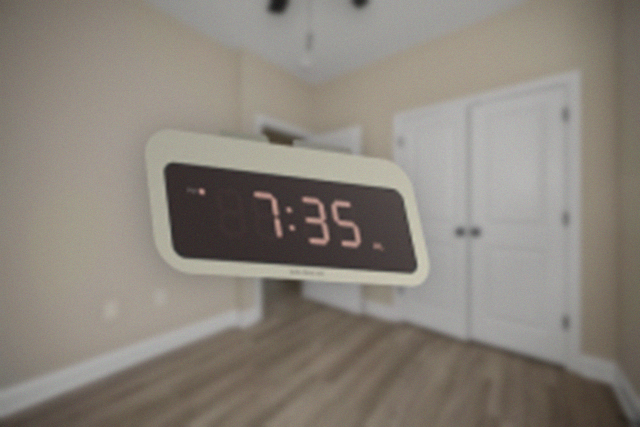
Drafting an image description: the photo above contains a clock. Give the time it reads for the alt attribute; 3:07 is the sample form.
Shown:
7:35
